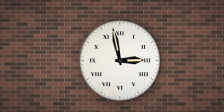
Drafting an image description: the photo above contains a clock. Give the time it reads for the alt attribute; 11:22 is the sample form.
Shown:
2:58
